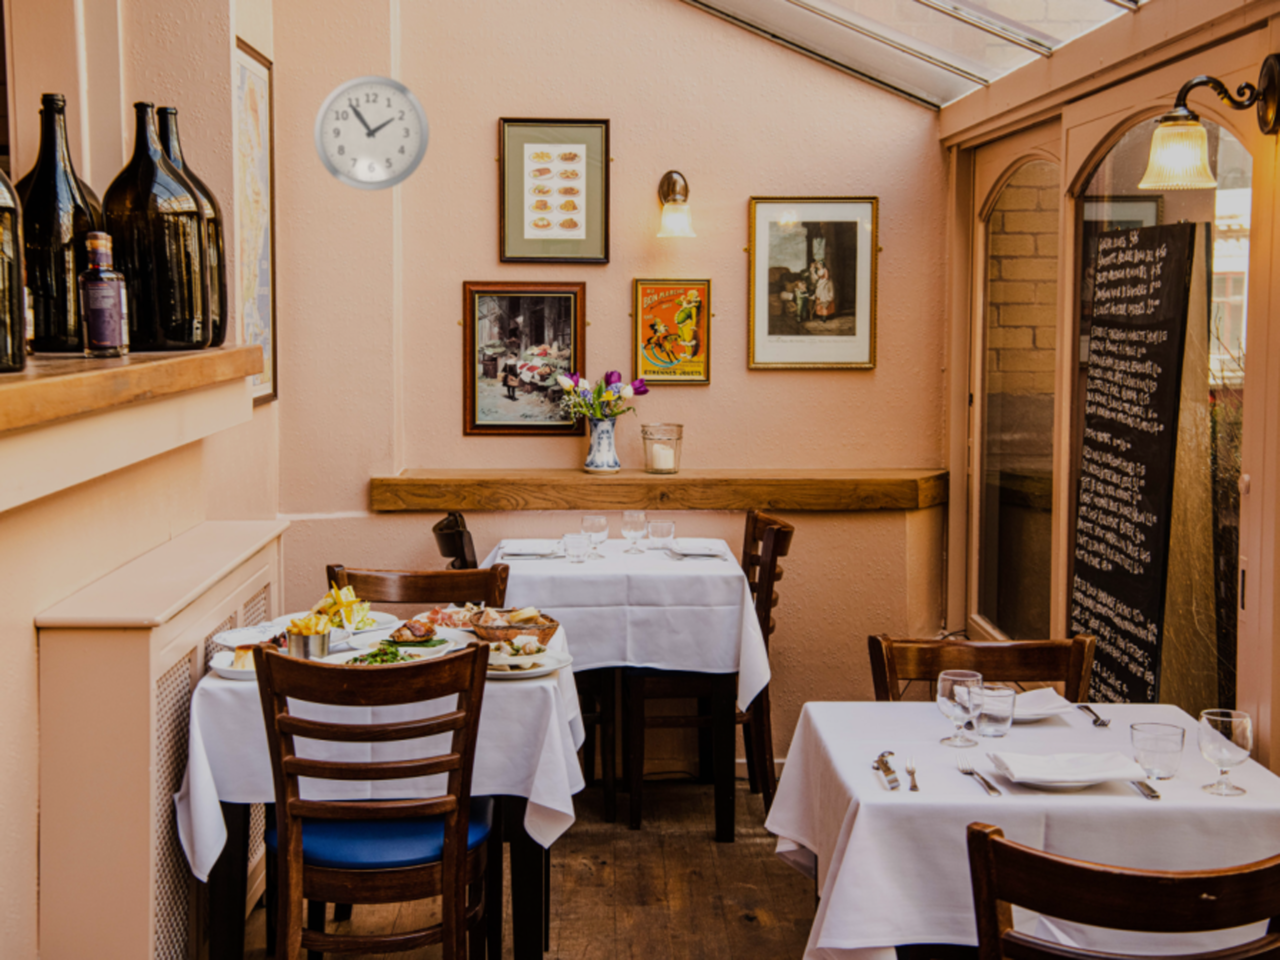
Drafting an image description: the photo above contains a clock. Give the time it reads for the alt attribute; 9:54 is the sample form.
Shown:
1:54
